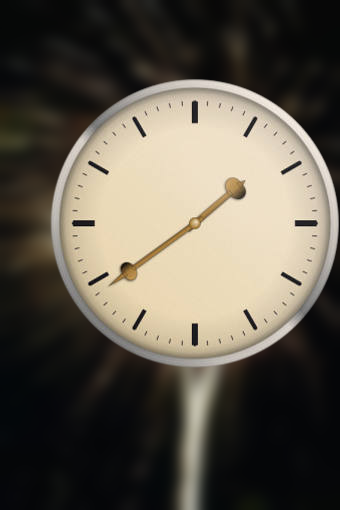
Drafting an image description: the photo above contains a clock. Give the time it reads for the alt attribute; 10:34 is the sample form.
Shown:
1:39
